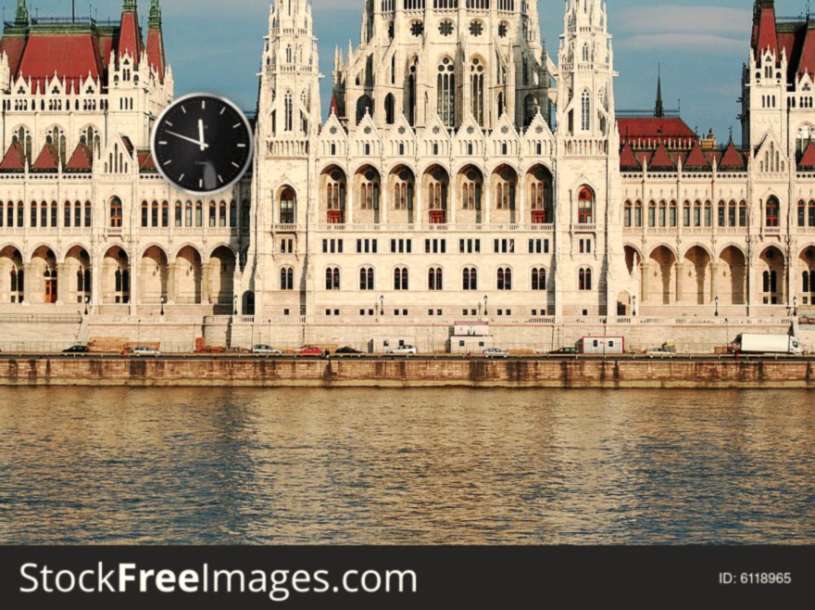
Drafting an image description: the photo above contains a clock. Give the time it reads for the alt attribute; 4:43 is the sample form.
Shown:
11:48
